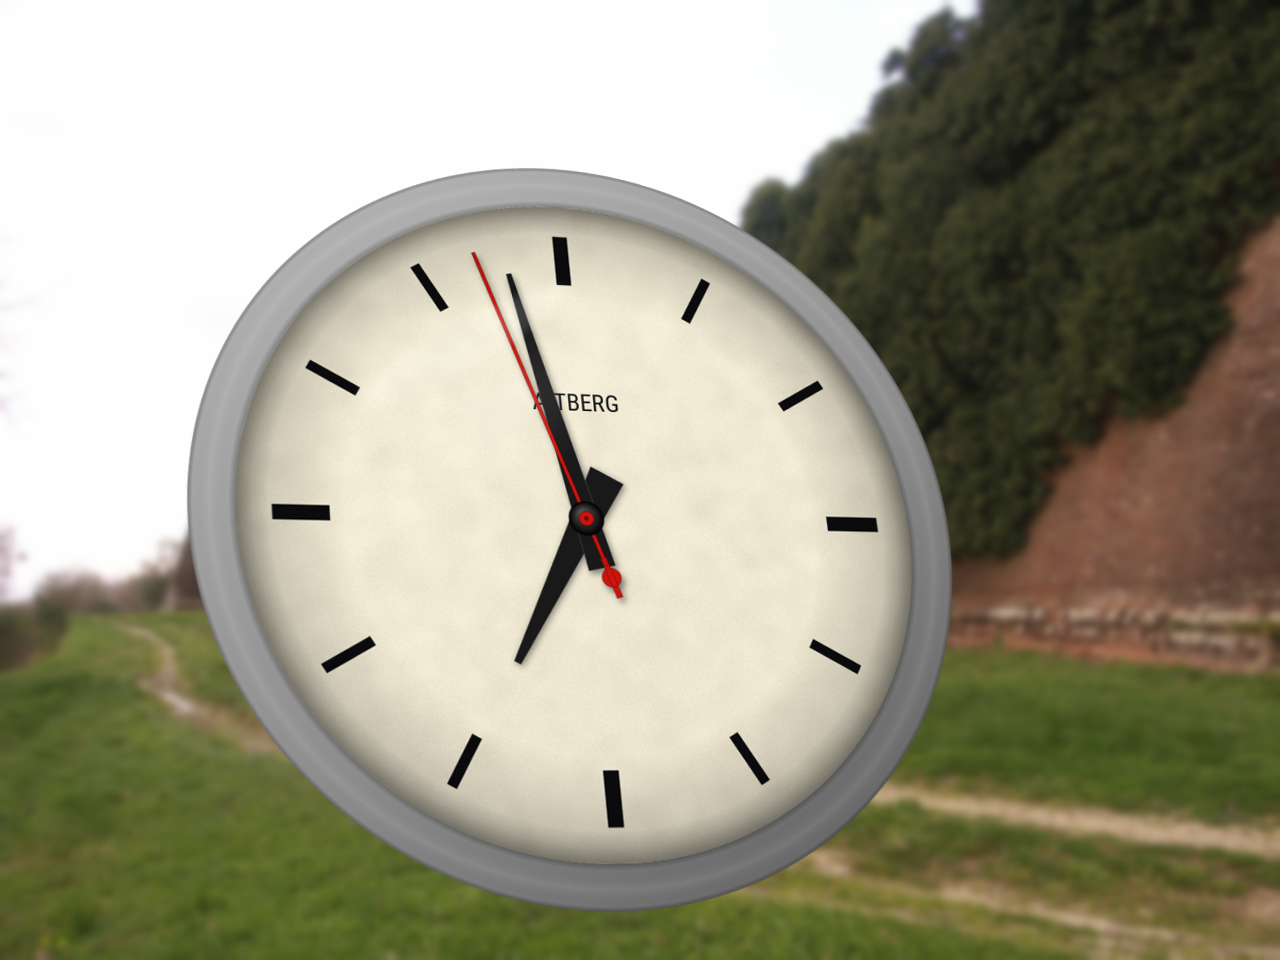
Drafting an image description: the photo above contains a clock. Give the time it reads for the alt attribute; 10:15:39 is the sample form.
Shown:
6:57:57
